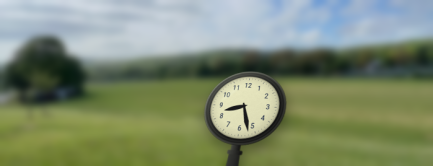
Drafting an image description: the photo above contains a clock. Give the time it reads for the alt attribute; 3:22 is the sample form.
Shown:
8:27
